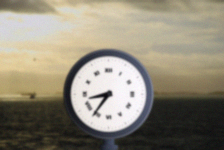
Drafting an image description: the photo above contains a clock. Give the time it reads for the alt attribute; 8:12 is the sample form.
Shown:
8:36
